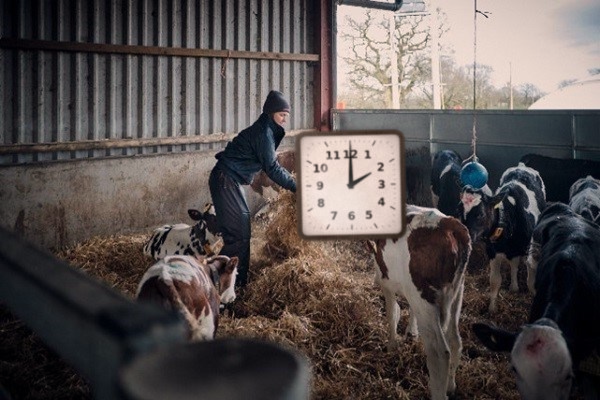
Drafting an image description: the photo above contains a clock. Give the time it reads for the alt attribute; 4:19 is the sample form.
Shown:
2:00
